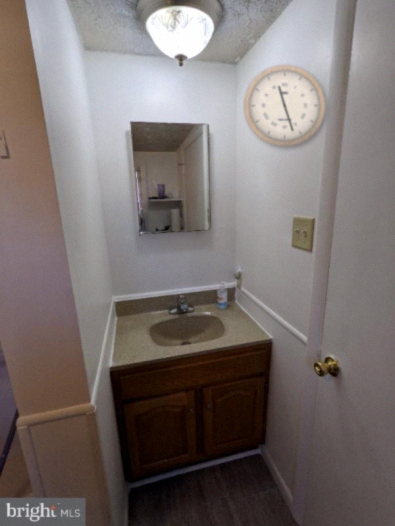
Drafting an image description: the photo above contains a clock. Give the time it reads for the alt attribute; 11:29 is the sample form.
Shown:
11:27
